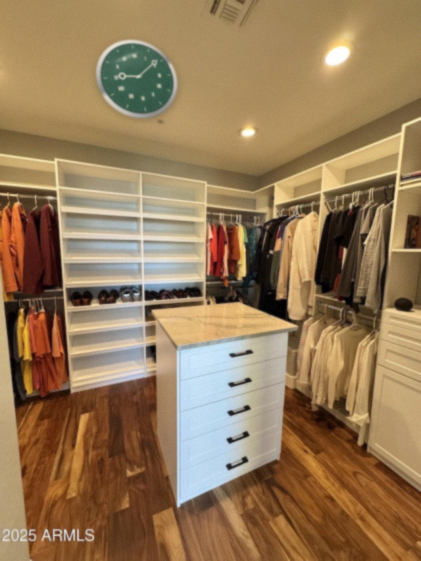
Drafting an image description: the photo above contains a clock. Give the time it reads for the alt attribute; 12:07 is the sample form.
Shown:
9:09
